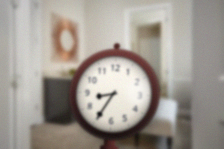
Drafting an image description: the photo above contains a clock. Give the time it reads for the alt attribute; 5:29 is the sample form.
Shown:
8:35
